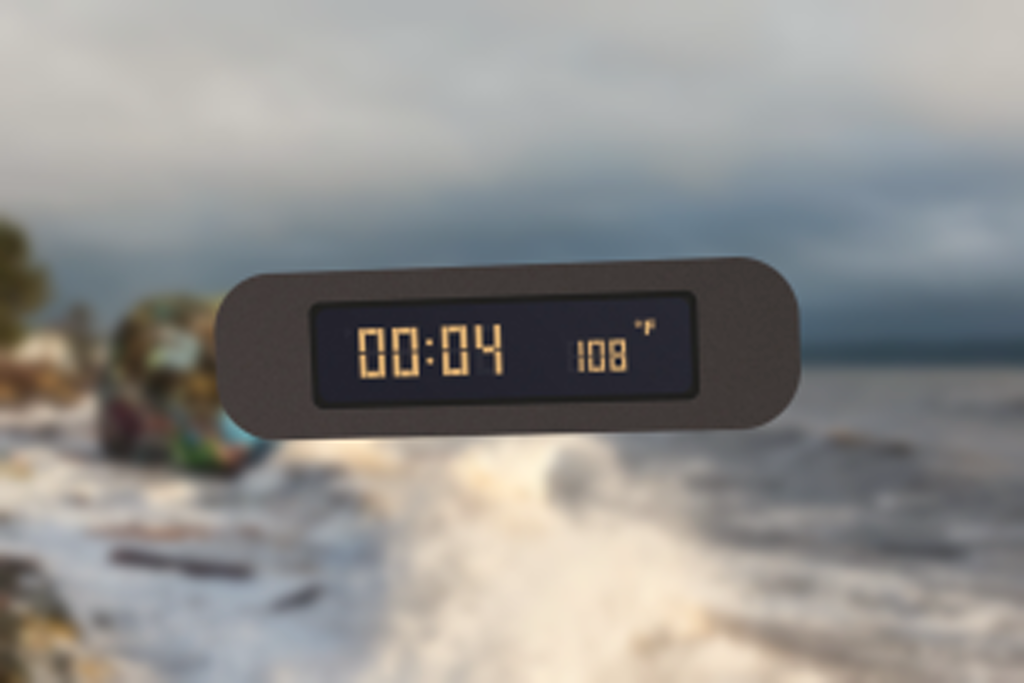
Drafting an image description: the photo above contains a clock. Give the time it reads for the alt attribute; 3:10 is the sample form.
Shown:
0:04
